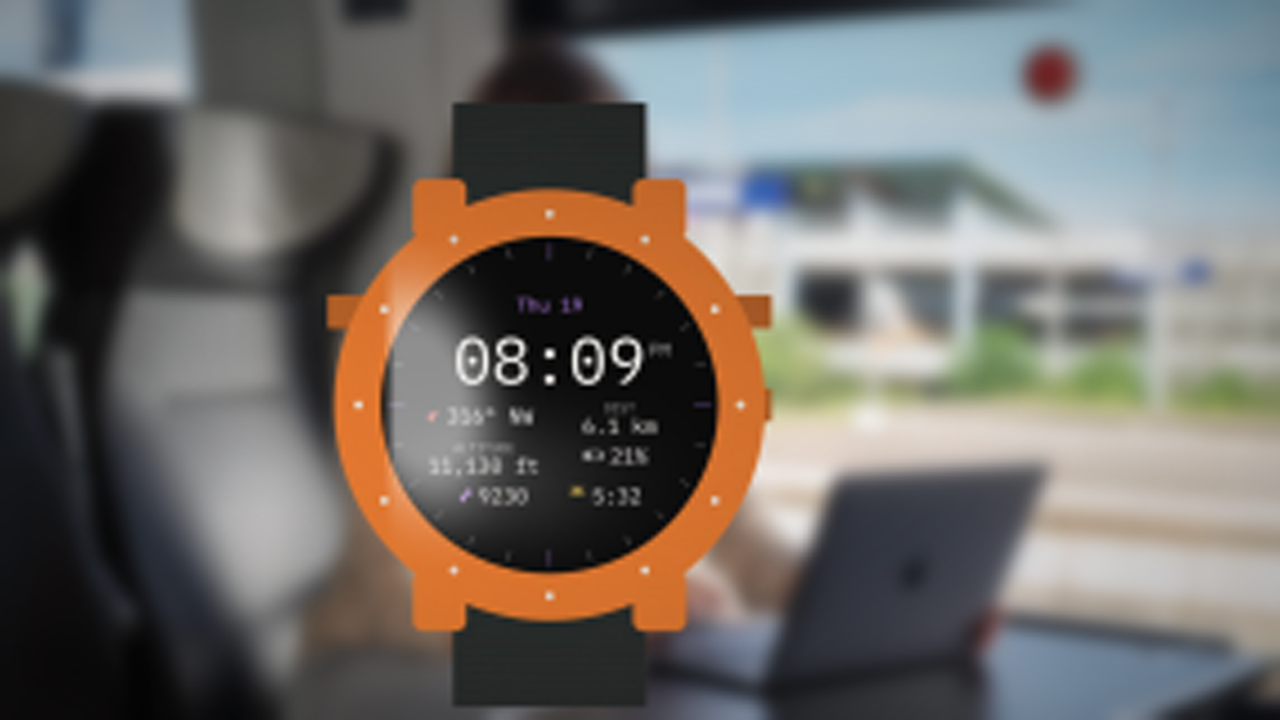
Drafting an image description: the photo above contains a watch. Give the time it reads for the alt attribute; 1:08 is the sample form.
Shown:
8:09
